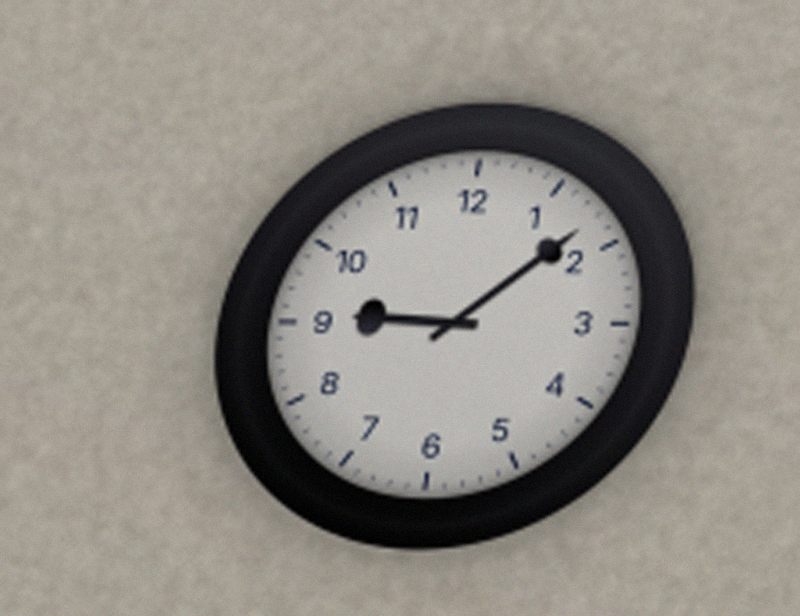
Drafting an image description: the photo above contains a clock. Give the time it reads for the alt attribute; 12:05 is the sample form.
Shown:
9:08
